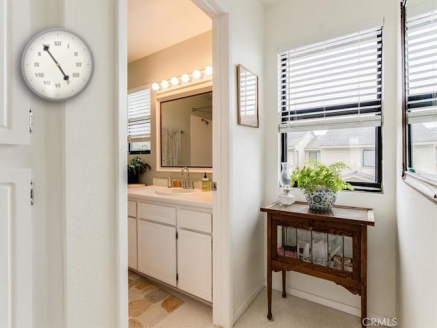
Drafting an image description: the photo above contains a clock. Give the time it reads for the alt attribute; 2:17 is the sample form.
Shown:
4:54
